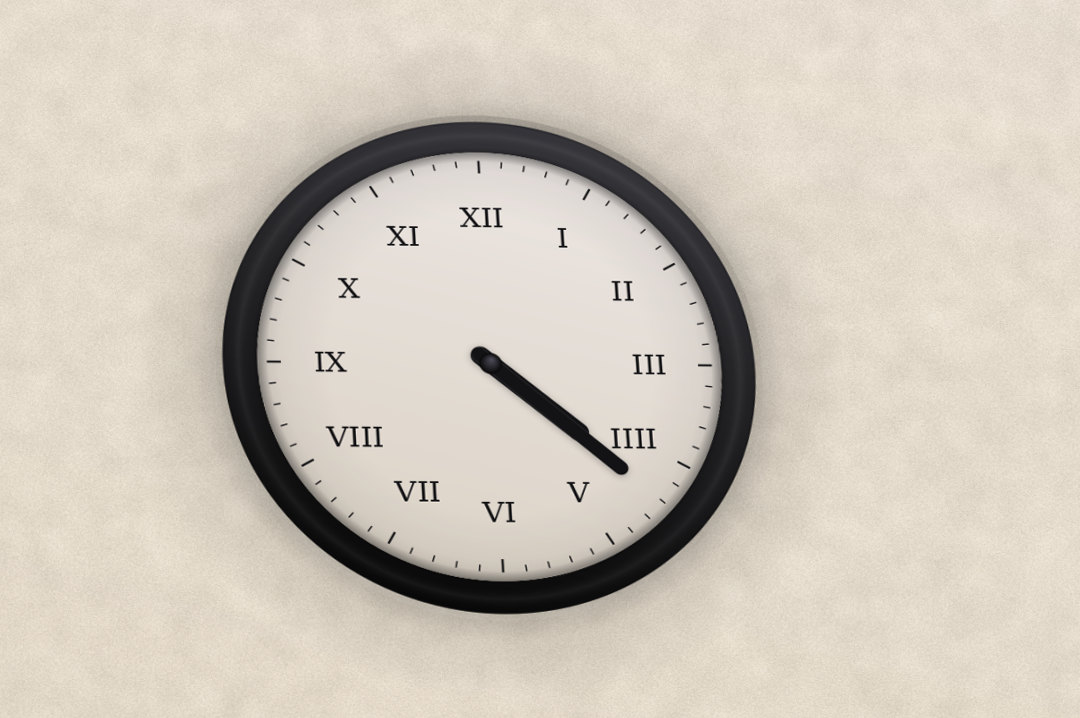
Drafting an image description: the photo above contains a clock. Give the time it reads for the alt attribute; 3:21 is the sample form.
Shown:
4:22
